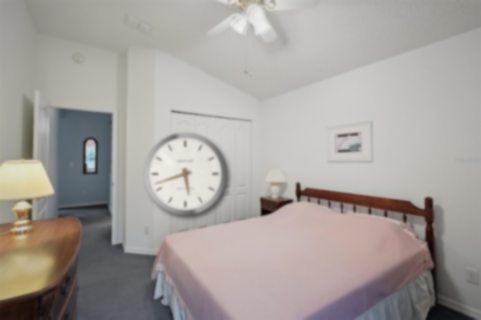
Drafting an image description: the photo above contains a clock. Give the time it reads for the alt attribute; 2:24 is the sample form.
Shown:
5:42
